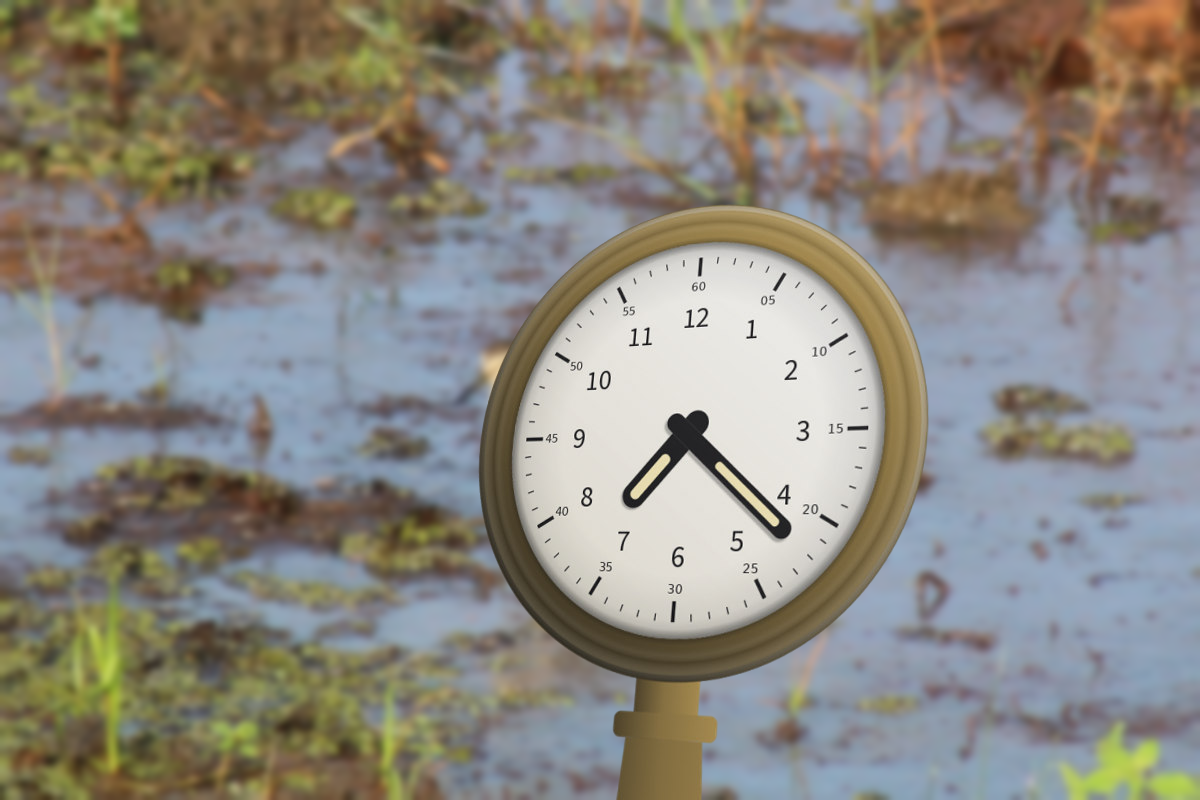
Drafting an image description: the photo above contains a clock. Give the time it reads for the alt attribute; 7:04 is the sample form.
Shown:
7:22
